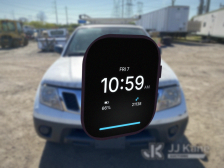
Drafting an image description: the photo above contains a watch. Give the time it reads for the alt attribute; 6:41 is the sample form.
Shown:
10:59
